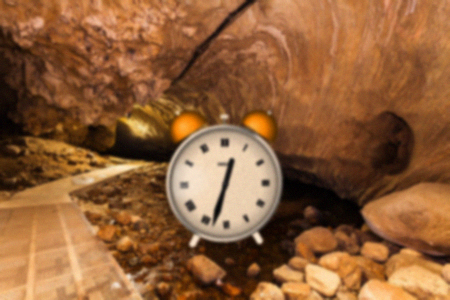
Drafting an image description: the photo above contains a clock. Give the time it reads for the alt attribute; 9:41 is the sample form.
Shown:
12:33
